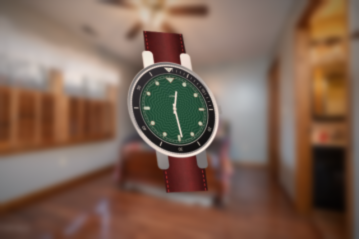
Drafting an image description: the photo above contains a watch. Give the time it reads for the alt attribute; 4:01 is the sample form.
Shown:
12:29
